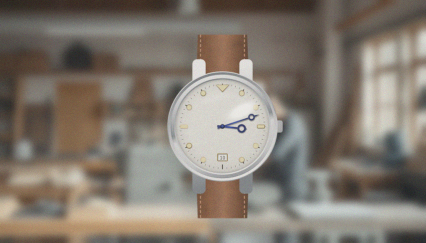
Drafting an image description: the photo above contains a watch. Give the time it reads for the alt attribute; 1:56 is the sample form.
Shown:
3:12
